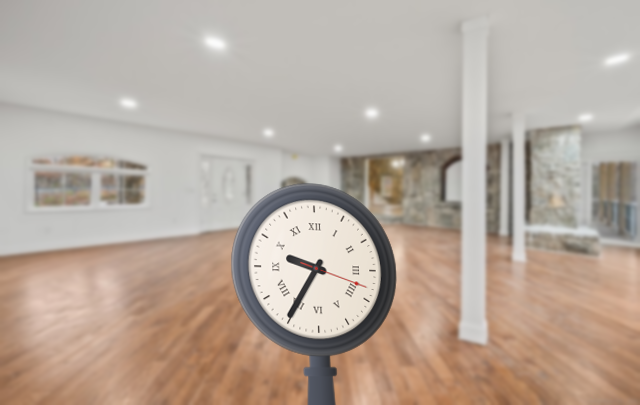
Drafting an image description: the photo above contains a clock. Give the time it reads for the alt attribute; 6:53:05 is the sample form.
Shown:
9:35:18
